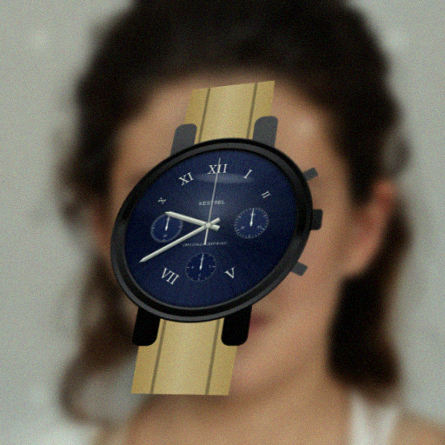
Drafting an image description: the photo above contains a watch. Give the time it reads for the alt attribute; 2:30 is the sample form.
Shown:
9:40
